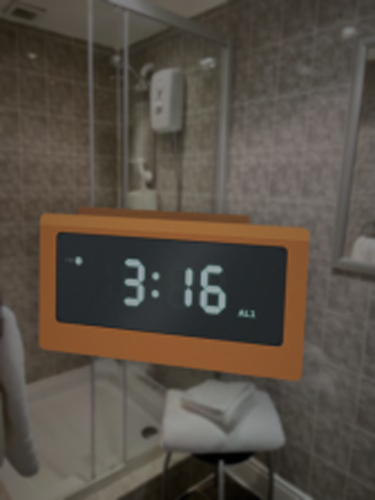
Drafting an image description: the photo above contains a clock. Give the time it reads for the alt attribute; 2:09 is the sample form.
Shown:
3:16
